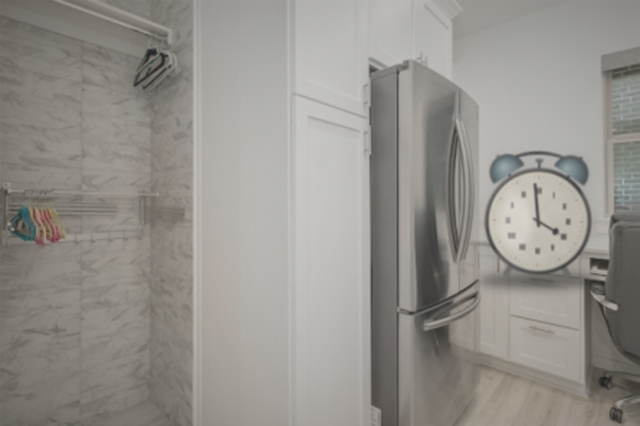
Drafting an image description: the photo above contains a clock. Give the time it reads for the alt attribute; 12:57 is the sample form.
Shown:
3:59
